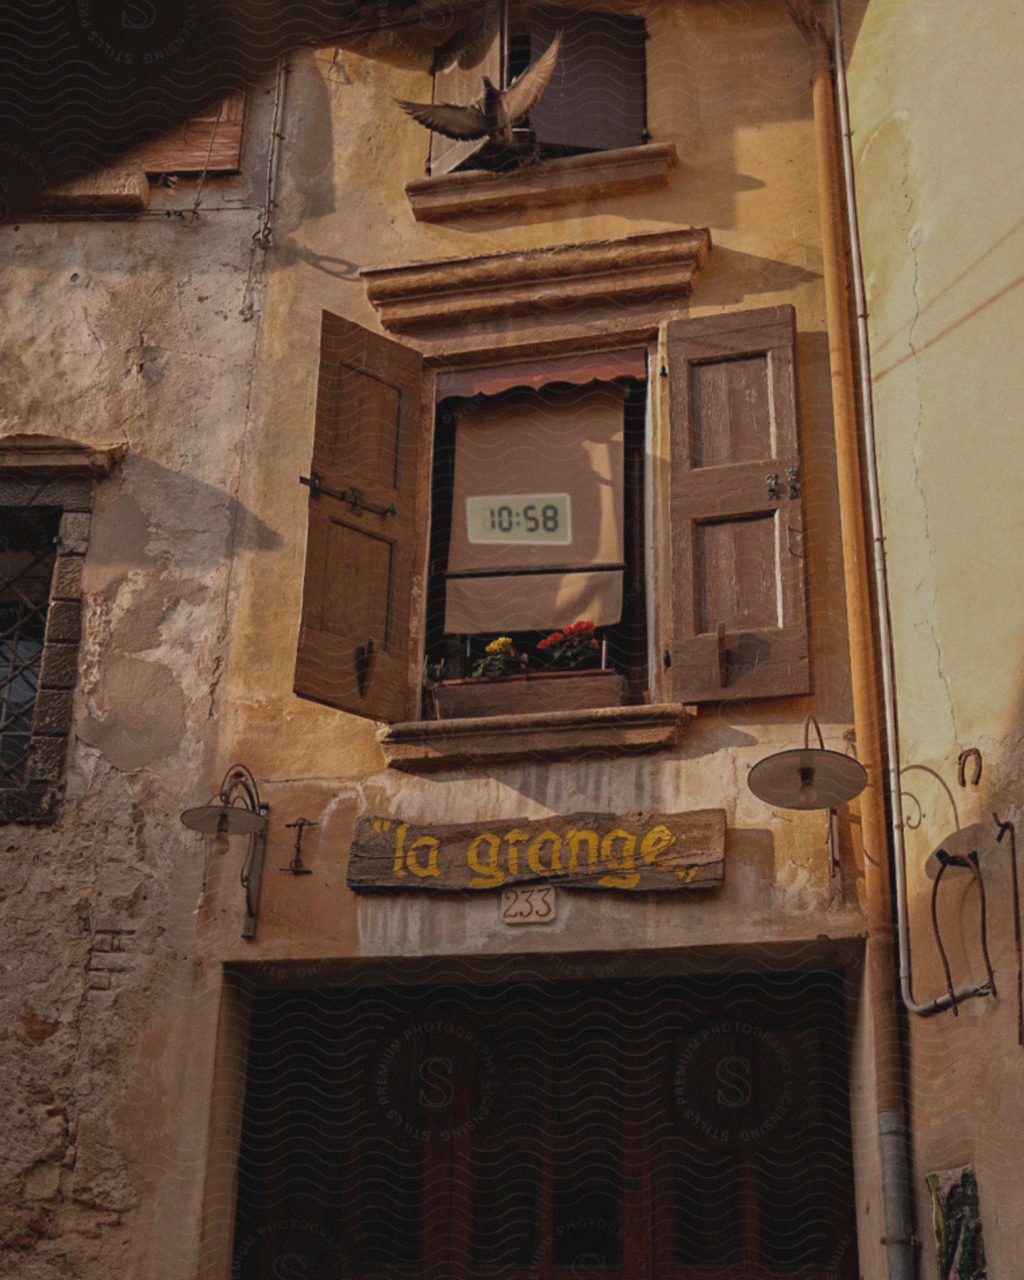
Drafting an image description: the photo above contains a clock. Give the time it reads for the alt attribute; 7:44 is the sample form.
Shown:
10:58
